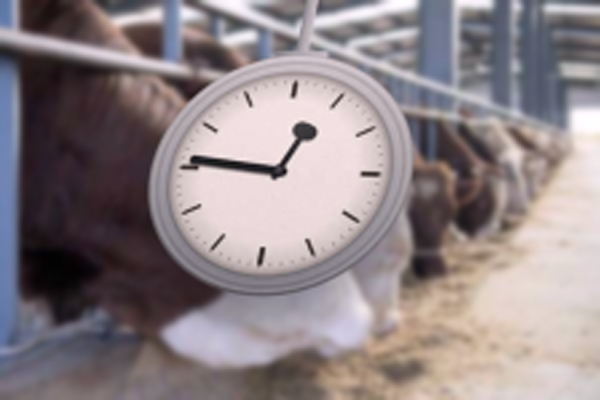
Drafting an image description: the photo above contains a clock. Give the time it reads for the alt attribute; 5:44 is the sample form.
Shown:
12:46
